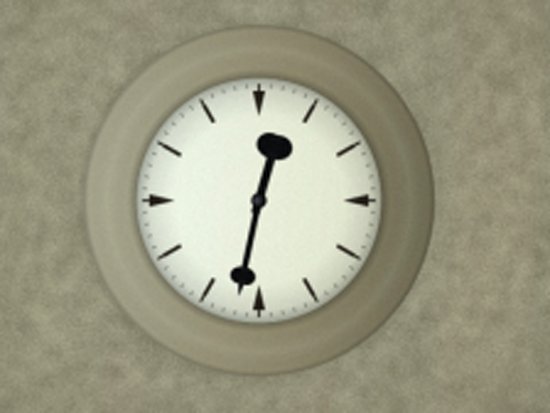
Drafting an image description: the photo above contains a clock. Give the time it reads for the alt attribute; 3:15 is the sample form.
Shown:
12:32
